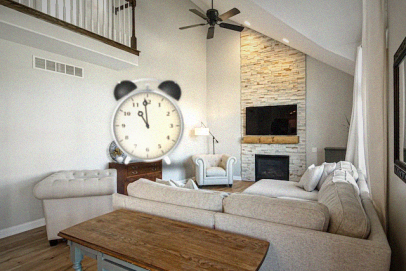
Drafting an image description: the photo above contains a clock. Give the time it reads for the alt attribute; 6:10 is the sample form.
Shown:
10:59
